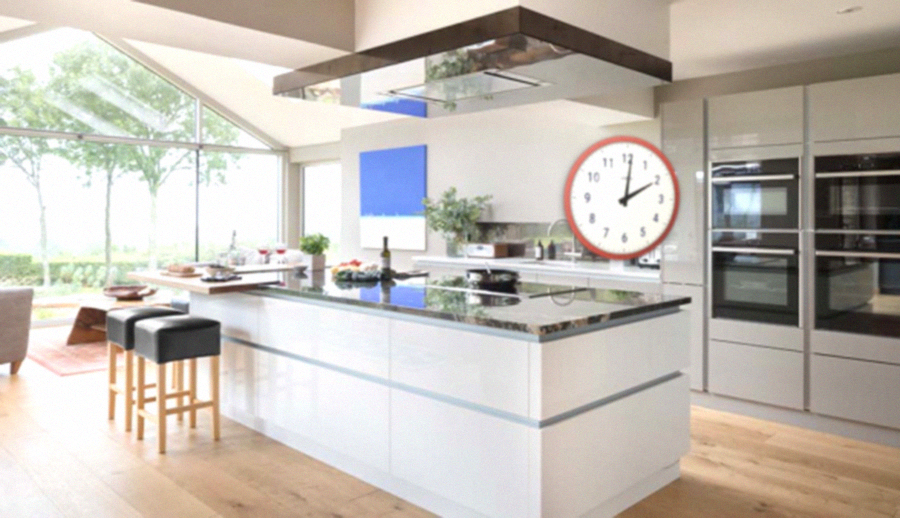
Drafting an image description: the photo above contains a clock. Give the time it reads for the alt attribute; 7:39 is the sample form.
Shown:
2:01
